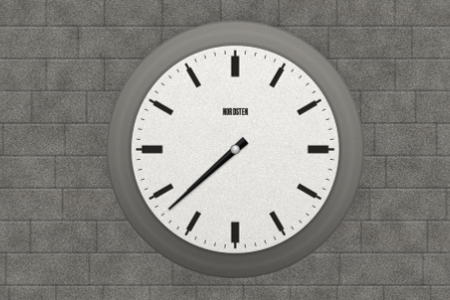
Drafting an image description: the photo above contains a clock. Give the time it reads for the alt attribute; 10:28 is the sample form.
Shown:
7:38
